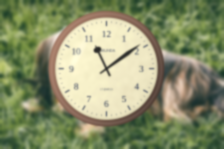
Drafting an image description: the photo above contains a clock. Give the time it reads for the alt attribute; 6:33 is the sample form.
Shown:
11:09
